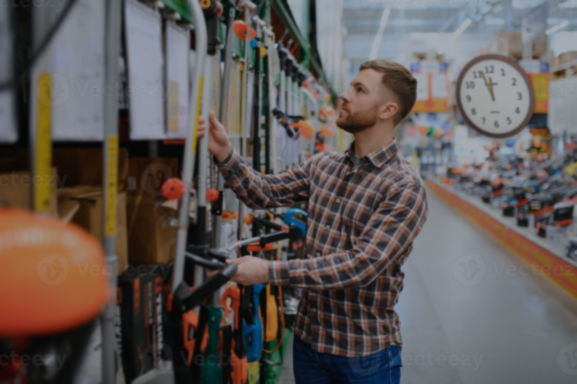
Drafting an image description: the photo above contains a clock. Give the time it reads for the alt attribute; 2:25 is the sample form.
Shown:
11:57
